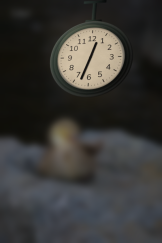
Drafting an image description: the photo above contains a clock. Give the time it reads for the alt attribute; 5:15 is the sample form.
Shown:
12:33
